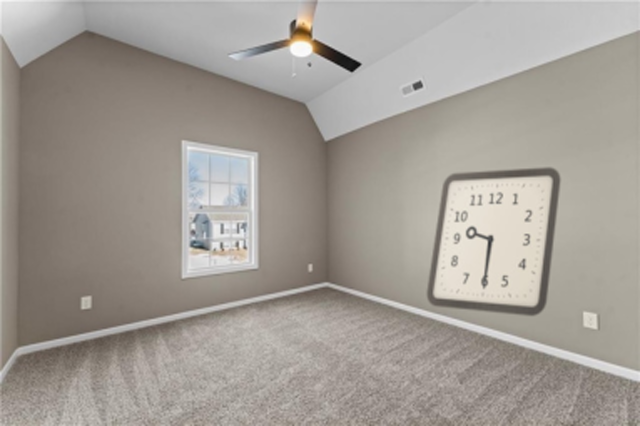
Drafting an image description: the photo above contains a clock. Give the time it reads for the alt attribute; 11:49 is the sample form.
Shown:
9:30
